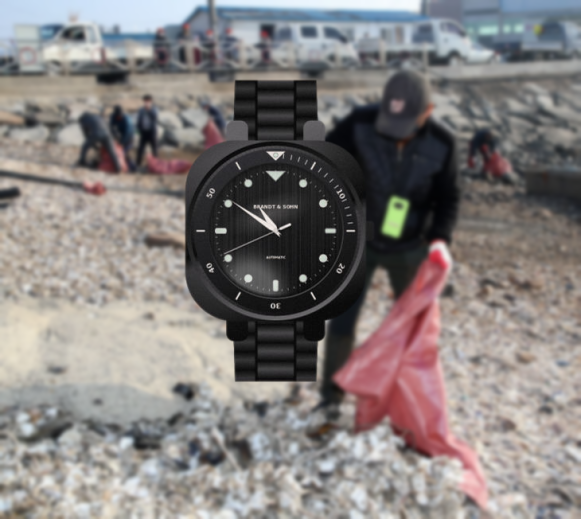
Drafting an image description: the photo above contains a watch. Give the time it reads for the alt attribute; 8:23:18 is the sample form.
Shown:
10:50:41
